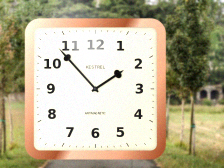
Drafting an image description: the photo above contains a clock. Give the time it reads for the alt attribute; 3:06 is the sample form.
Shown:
1:53
